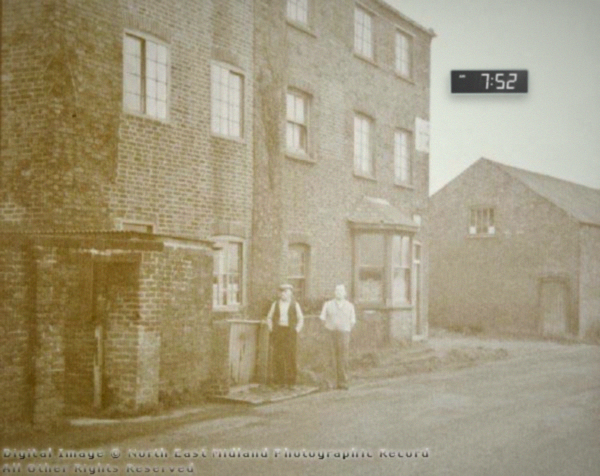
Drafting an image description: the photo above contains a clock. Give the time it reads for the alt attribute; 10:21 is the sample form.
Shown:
7:52
